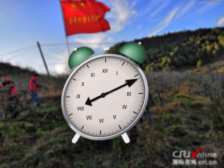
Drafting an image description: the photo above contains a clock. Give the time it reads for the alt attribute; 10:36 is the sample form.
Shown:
8:11
